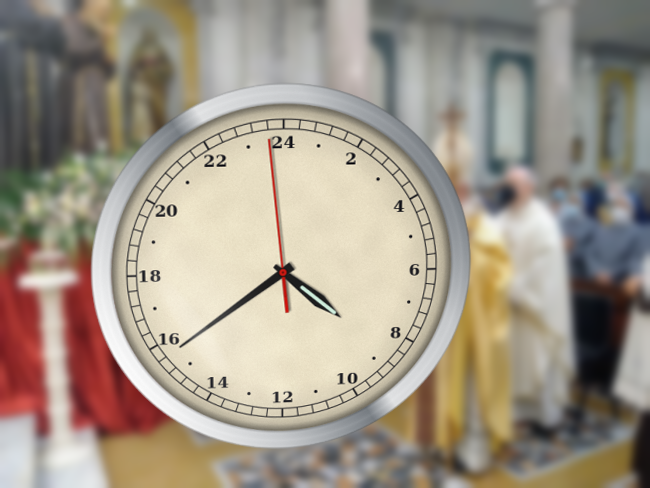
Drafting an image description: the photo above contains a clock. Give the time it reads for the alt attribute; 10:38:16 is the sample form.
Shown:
8:38:59
